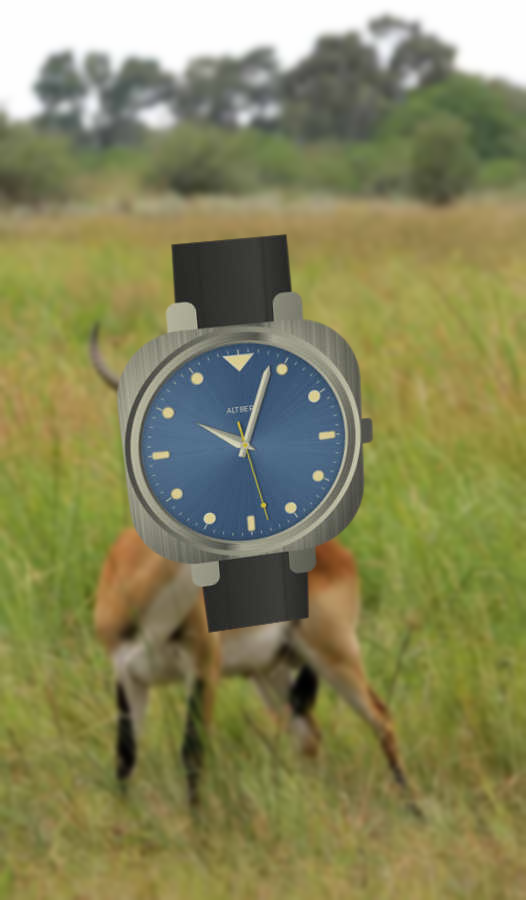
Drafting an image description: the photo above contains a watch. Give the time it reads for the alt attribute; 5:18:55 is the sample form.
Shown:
10:03:28
